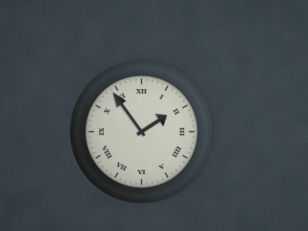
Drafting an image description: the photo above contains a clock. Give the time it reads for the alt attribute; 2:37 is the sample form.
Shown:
1:54
